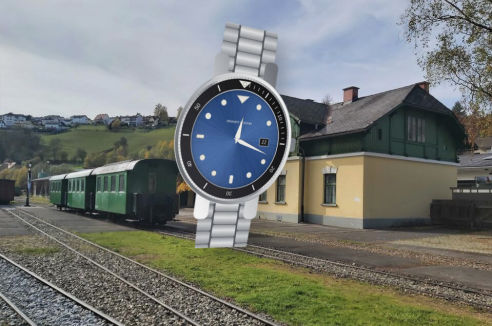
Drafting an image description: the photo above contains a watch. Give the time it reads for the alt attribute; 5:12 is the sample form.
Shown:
12:18
